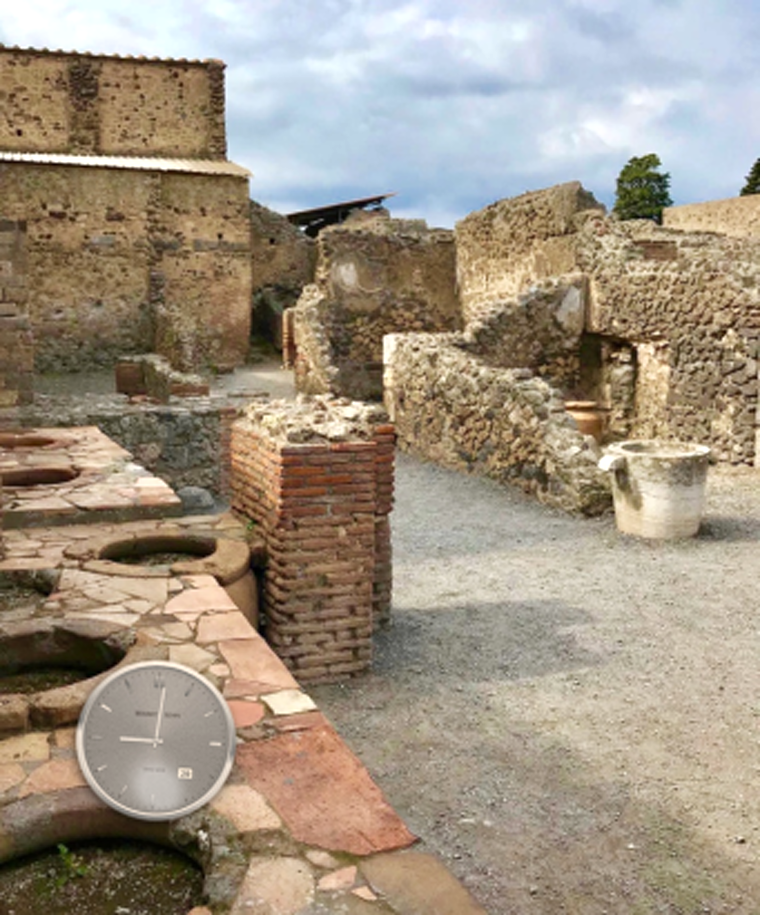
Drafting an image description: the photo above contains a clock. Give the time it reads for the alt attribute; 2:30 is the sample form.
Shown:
9:01
